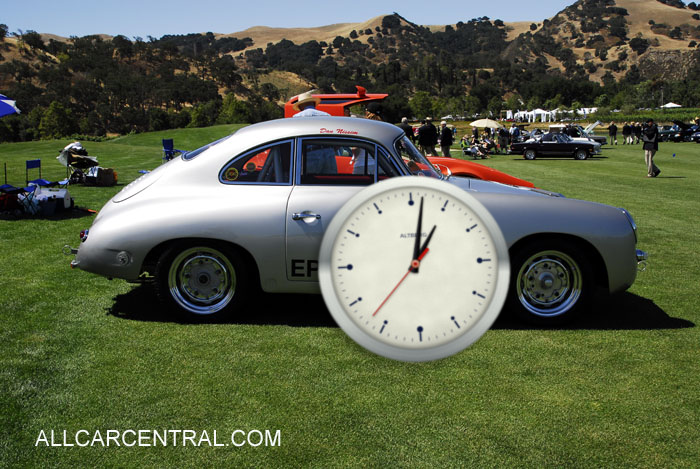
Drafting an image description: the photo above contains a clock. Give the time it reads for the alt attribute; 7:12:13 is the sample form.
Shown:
1:01:37
